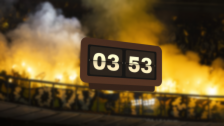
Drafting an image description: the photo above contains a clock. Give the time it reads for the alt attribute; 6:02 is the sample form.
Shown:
3:53
